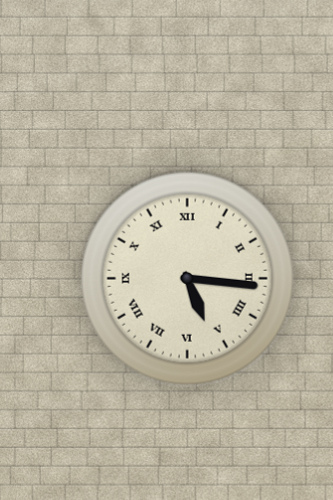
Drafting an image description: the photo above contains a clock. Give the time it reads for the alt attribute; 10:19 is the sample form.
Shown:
5:16
